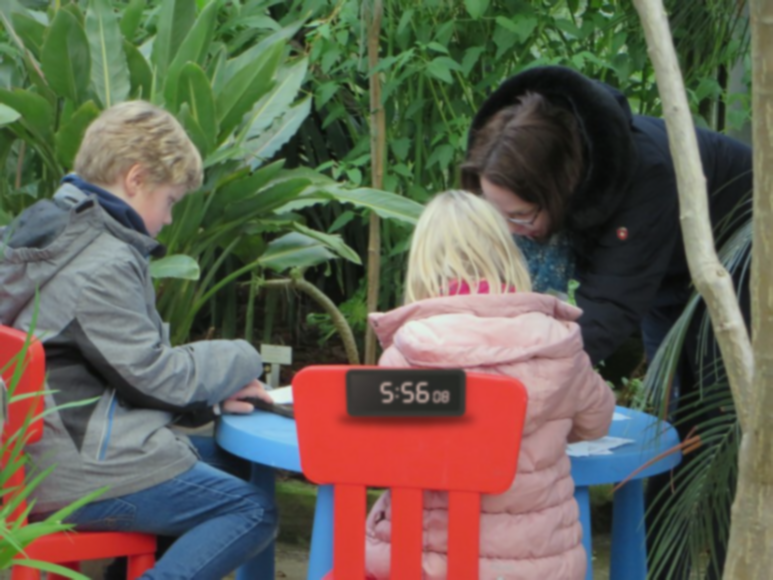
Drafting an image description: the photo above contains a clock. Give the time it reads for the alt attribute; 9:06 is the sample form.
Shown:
5:56
